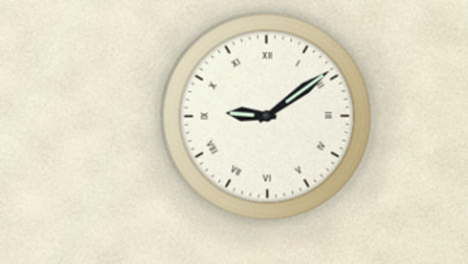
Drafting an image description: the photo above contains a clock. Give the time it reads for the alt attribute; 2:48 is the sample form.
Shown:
9:09
